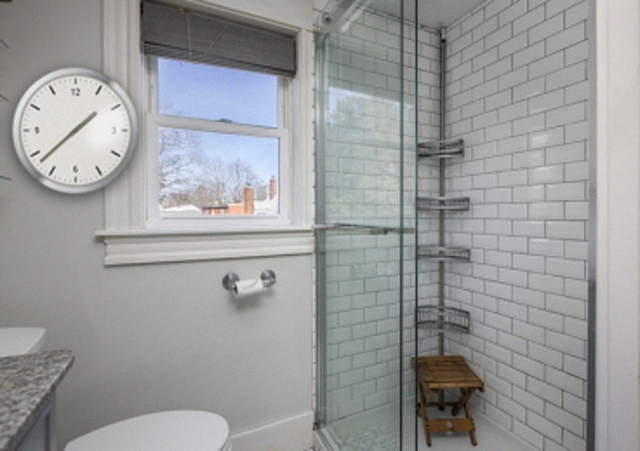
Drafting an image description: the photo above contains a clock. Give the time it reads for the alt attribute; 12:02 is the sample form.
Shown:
1:38
